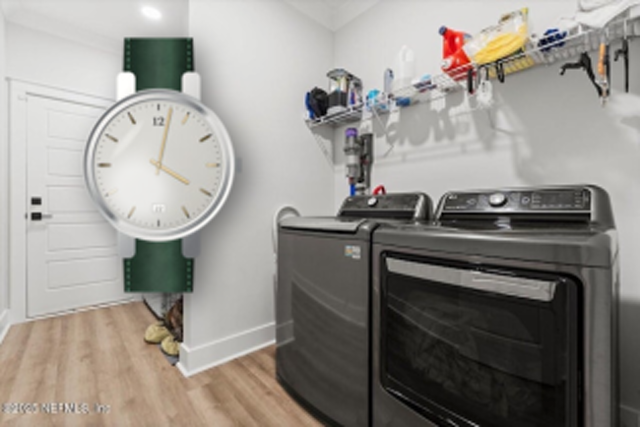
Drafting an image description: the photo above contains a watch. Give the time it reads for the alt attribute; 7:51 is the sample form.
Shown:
4:02
